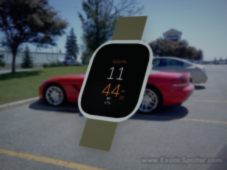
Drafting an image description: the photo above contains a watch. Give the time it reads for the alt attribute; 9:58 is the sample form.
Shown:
11:44
